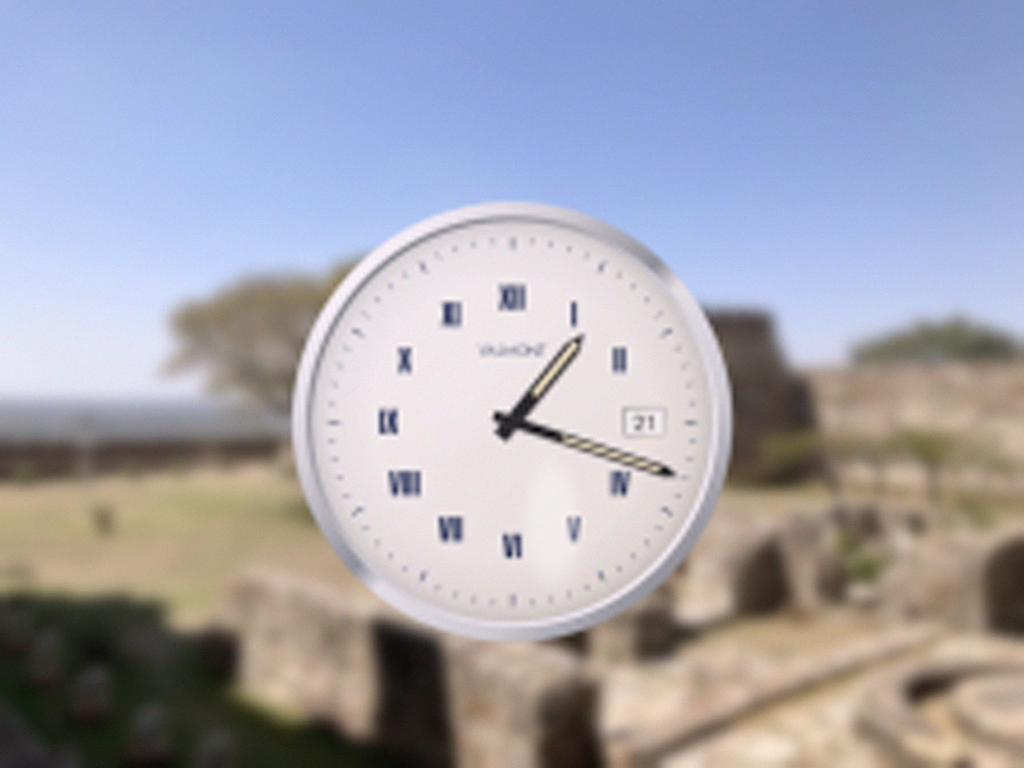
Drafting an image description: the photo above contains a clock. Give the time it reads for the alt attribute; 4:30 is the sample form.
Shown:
1:18
